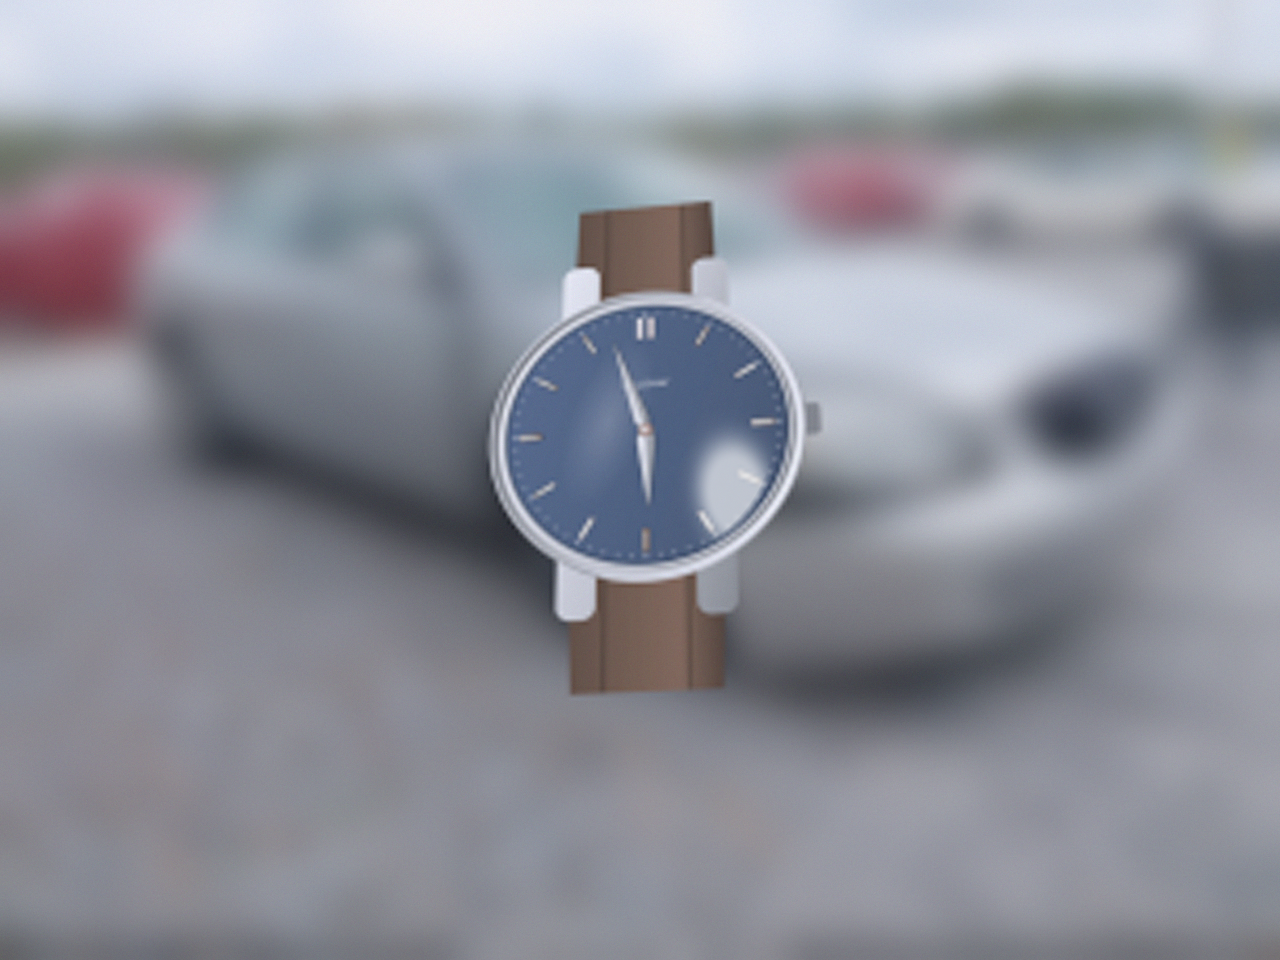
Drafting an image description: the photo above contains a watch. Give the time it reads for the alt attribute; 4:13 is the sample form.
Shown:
5:57
